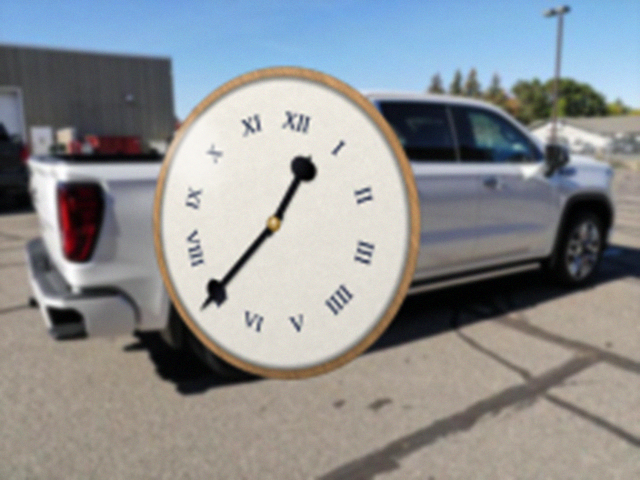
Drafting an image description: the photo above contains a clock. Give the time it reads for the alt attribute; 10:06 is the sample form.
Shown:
12:35
